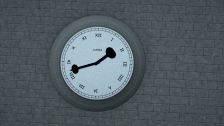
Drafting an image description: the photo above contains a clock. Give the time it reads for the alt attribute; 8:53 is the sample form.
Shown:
1:42
